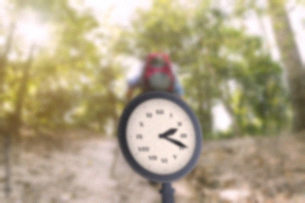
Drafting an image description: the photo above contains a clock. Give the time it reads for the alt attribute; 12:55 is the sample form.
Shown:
2:19
